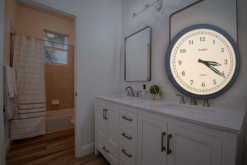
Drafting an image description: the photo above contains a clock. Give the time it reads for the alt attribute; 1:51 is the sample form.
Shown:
3:21
